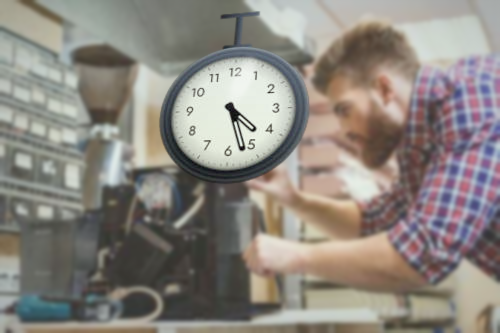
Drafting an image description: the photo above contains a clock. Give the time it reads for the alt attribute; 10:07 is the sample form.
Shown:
4:27
